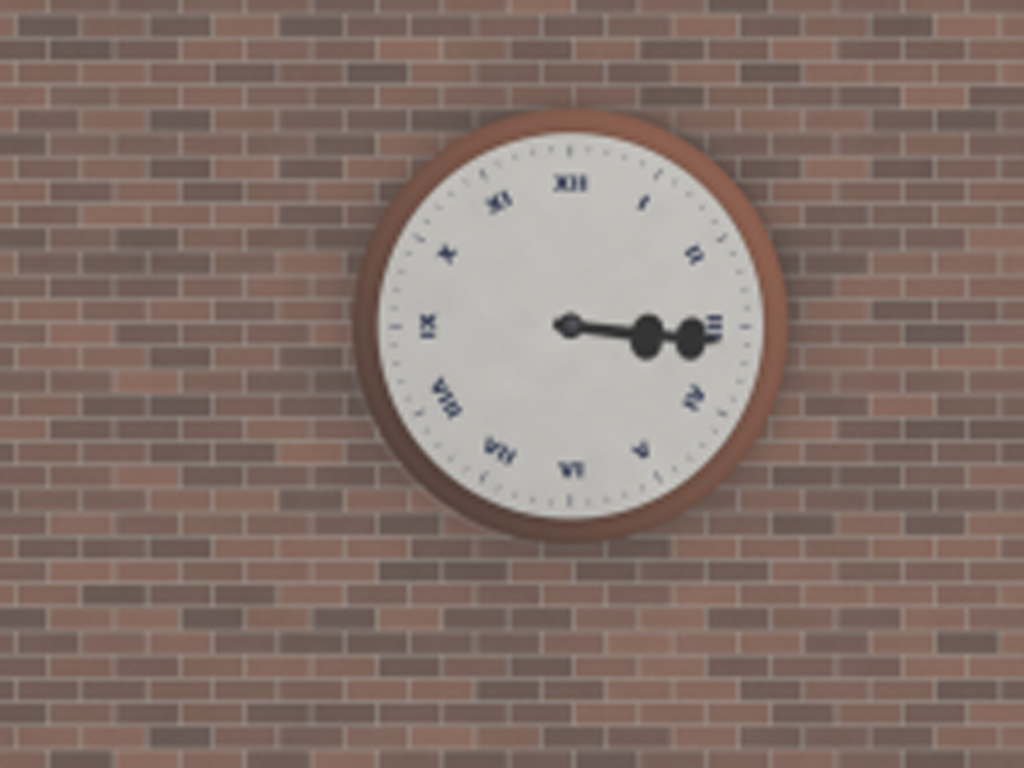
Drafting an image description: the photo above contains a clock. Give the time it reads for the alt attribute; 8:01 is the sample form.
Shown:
3:16
